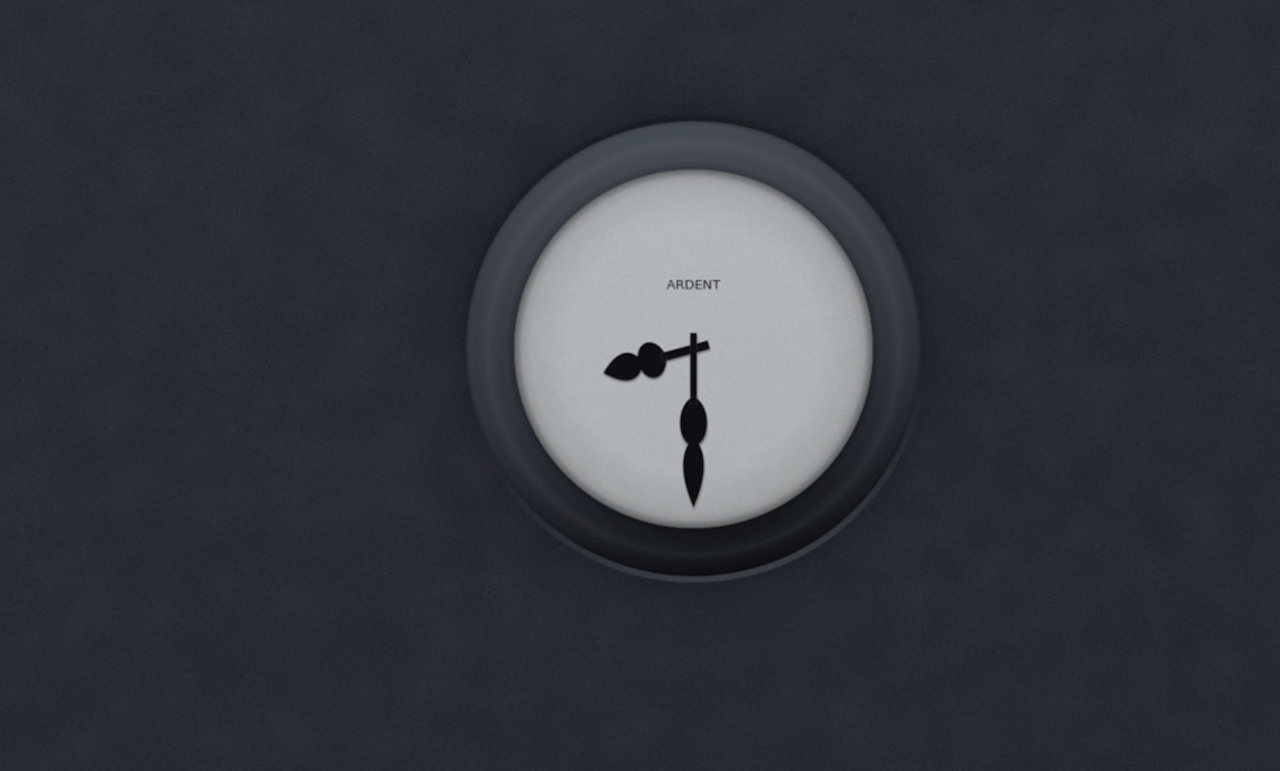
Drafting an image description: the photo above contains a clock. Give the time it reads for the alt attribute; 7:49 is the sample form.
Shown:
8:30
